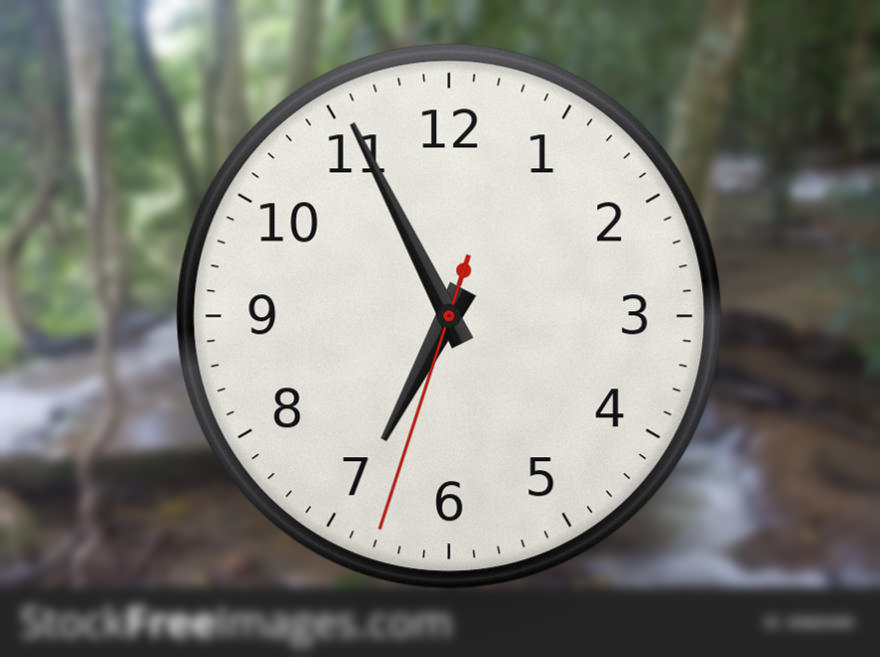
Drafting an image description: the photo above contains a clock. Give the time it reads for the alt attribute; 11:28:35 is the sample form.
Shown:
6:55:33
